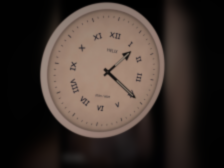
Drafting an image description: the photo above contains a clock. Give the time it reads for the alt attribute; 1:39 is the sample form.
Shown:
1:20
